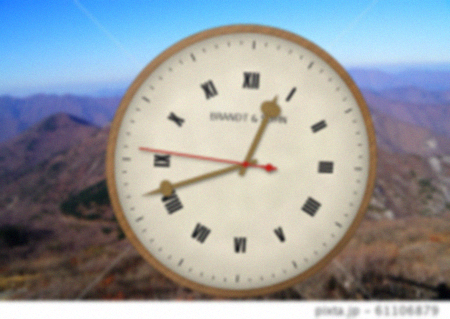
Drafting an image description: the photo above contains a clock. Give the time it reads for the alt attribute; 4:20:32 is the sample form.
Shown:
12:41:46
